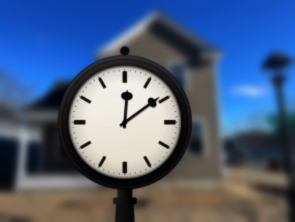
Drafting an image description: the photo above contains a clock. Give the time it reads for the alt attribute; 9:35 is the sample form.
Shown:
12:09
